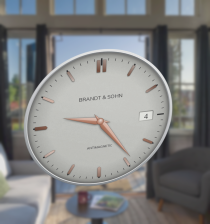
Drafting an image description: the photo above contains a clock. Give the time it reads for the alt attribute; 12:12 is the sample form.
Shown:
9:24
